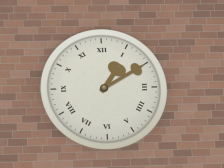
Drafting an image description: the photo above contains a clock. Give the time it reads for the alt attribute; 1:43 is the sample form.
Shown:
1:10
